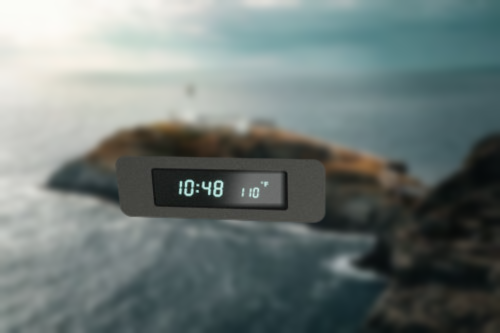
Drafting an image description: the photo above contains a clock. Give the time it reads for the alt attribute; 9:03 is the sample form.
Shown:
10:48
